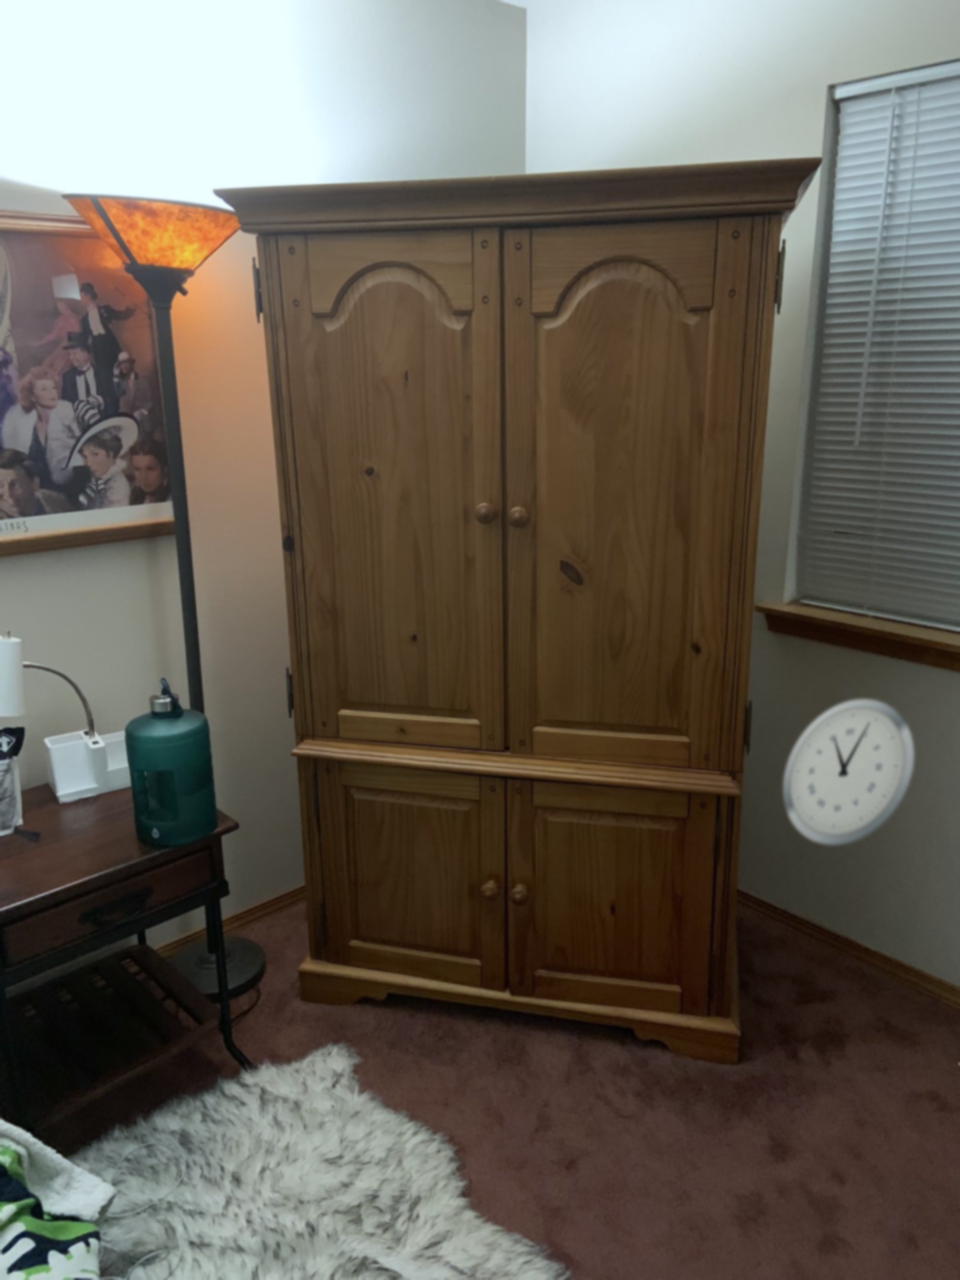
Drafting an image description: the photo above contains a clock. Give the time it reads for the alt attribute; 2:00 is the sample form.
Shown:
11:04
